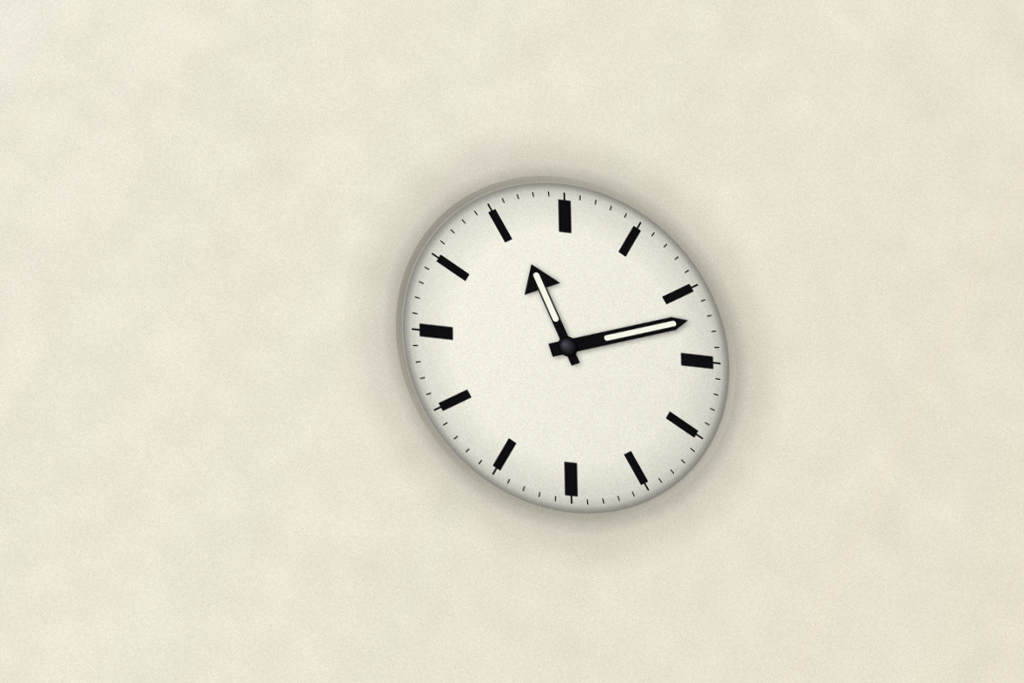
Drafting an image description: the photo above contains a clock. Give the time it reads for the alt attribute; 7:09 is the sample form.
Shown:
11:12
